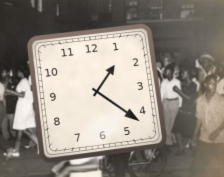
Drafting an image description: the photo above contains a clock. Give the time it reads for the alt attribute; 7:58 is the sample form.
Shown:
1:22
